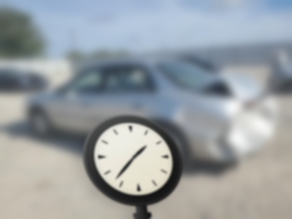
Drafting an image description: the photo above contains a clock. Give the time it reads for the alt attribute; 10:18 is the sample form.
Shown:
1:37
